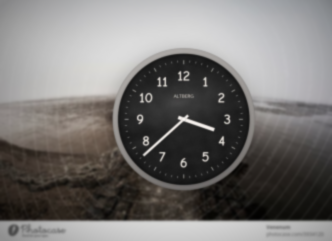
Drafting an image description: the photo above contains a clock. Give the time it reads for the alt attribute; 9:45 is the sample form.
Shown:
3:38
